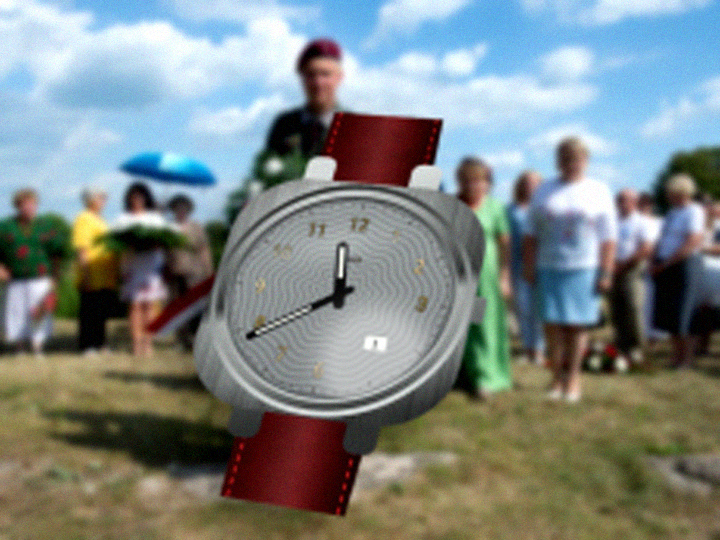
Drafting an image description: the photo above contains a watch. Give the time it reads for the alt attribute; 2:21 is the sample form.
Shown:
11:39
